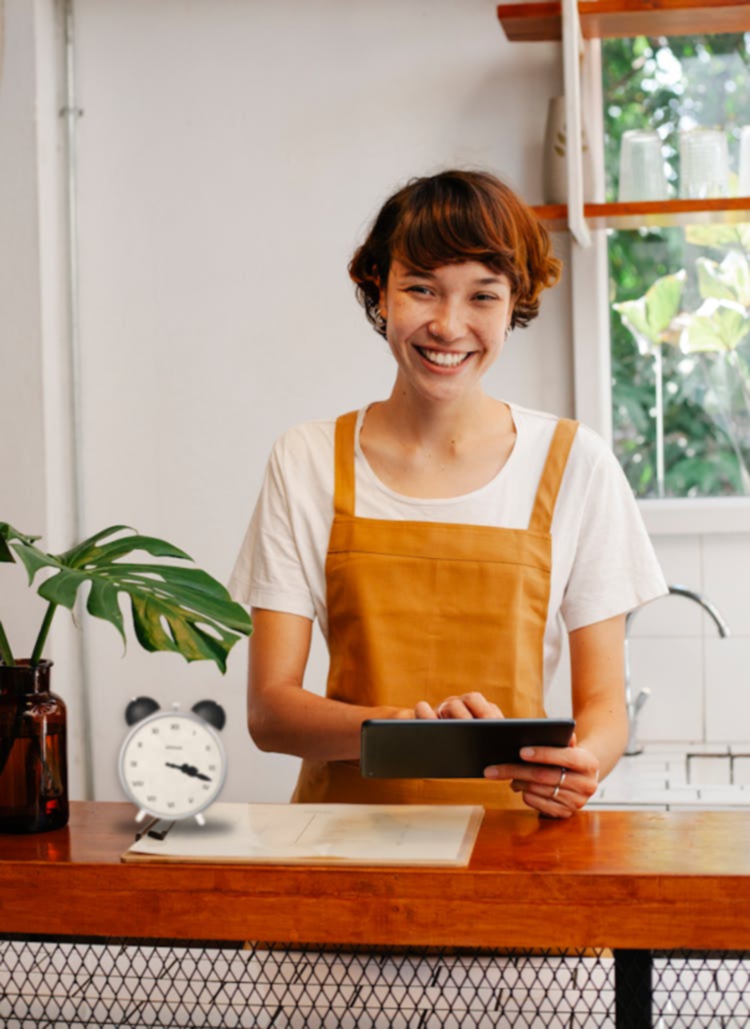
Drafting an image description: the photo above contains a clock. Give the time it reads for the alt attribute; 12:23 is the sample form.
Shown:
3:18
